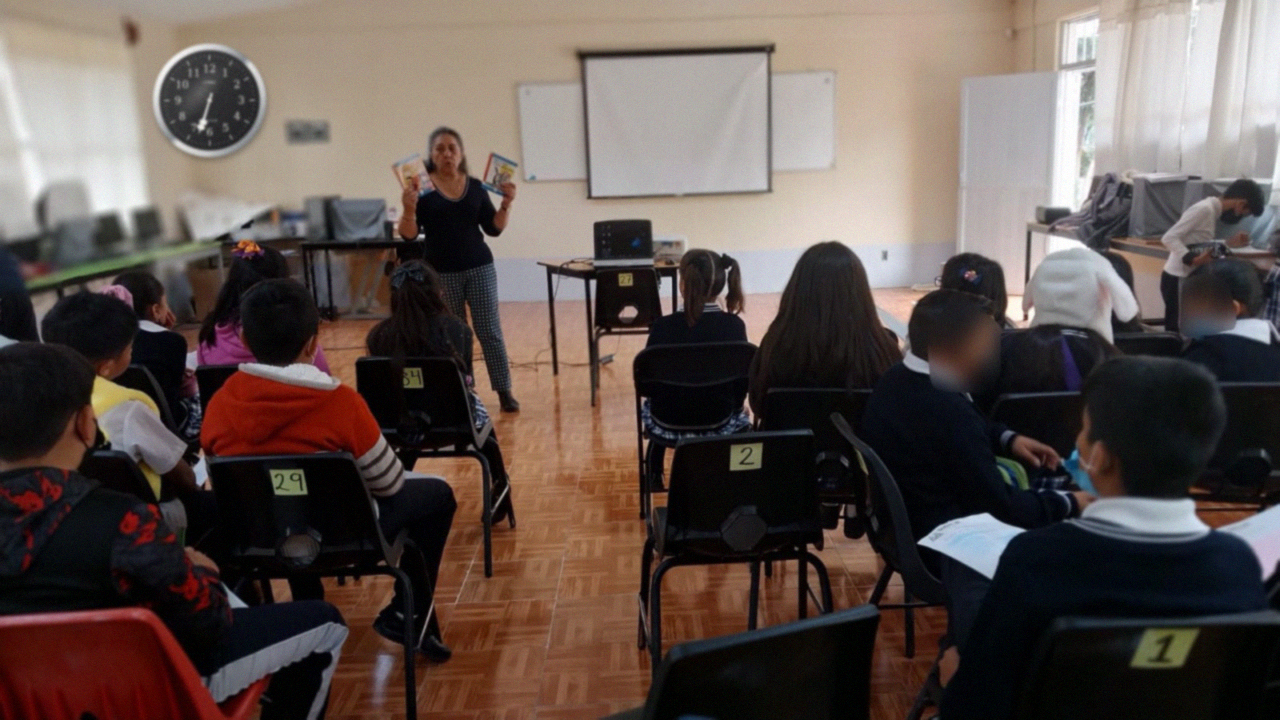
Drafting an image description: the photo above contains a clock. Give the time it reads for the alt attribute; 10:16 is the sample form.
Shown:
6:33
